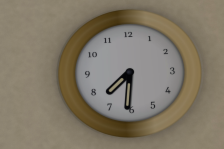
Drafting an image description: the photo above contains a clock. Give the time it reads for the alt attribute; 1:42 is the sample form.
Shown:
7:31
